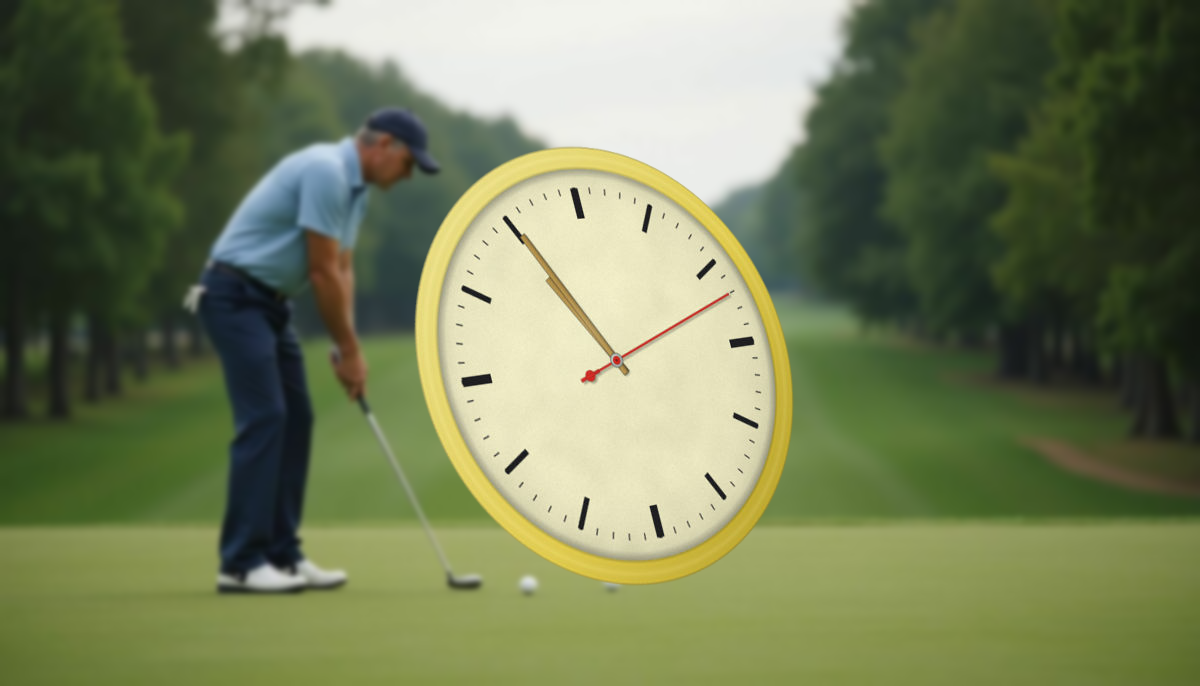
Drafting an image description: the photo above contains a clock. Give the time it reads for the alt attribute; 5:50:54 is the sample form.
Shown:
10:55:12
